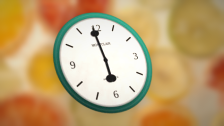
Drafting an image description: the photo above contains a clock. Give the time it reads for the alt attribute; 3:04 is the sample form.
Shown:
5:59
